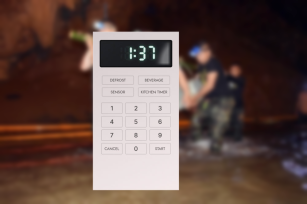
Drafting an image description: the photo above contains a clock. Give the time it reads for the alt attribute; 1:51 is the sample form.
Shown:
1:37
